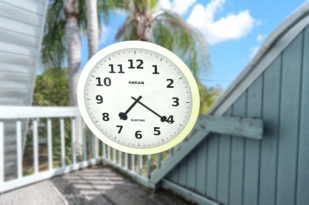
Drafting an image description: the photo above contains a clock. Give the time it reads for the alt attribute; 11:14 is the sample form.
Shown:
7:21
